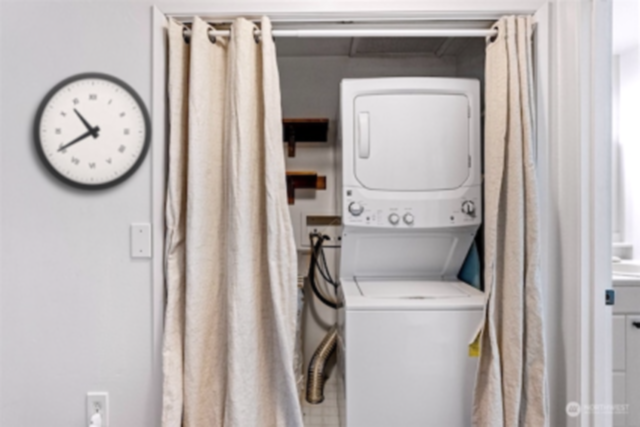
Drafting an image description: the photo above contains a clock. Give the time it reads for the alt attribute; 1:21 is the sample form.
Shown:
10:40
